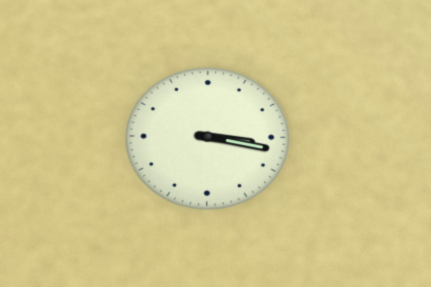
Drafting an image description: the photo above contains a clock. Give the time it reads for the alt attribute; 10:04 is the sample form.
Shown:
3:17
